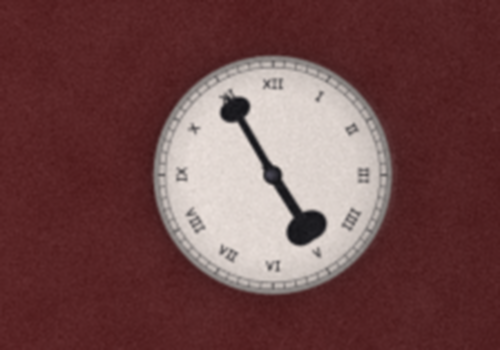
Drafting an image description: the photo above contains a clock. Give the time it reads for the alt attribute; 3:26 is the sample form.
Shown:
4:55
